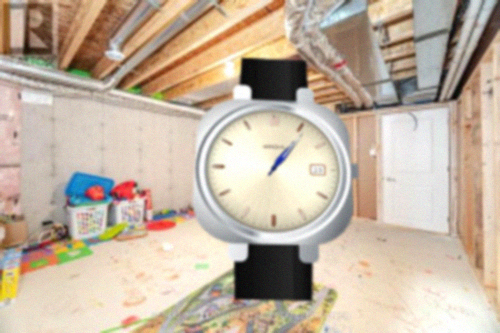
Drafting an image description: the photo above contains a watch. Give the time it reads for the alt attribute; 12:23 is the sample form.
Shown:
1:06
